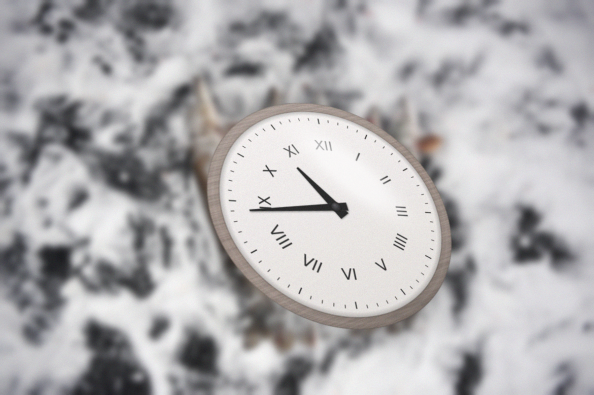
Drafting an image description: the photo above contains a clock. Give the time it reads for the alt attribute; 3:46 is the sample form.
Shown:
10:44
